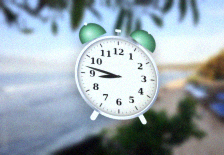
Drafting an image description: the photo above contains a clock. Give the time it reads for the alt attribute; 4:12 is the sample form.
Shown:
8:47
